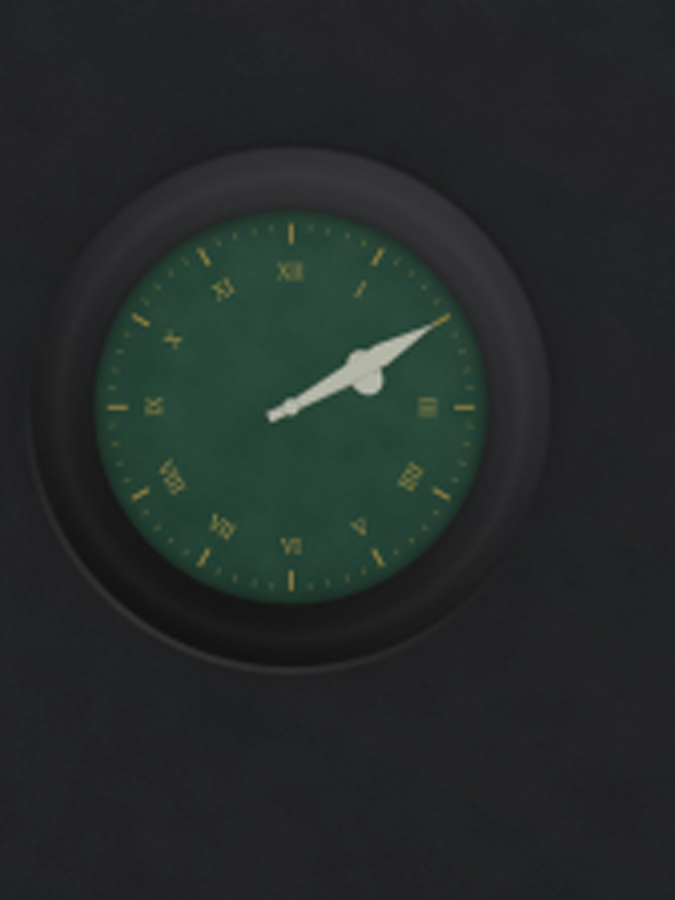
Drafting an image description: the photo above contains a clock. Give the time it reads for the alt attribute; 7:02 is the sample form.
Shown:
2:10
